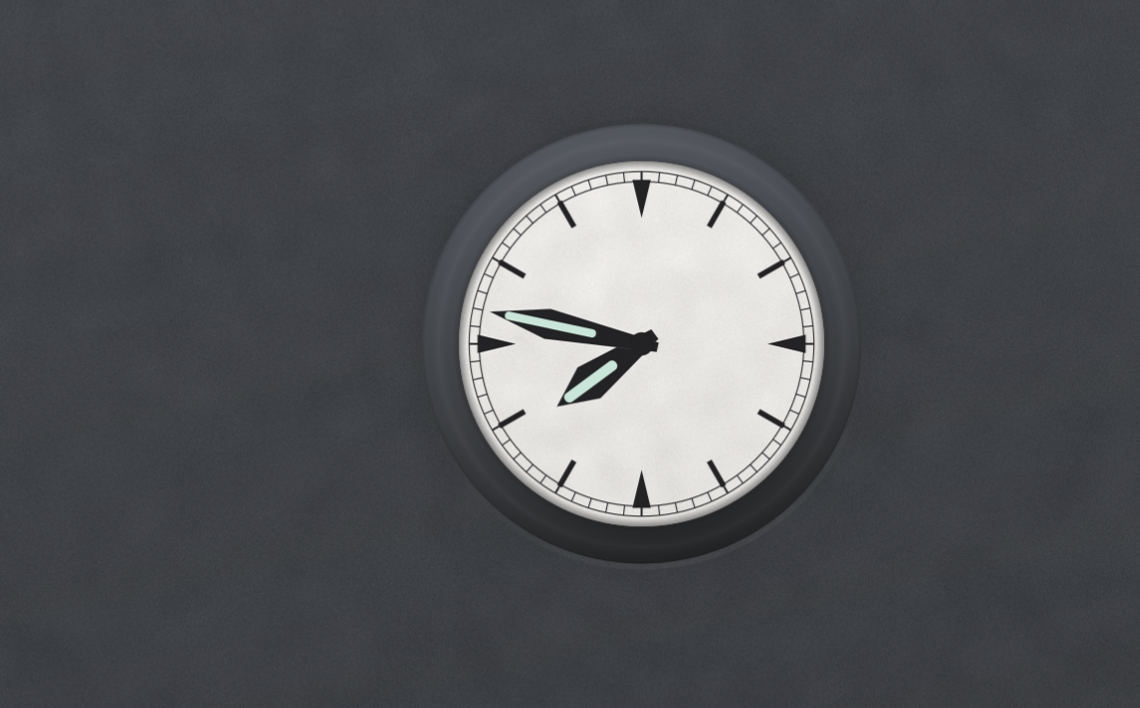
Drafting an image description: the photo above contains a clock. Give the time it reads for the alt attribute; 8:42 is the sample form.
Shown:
7:47
